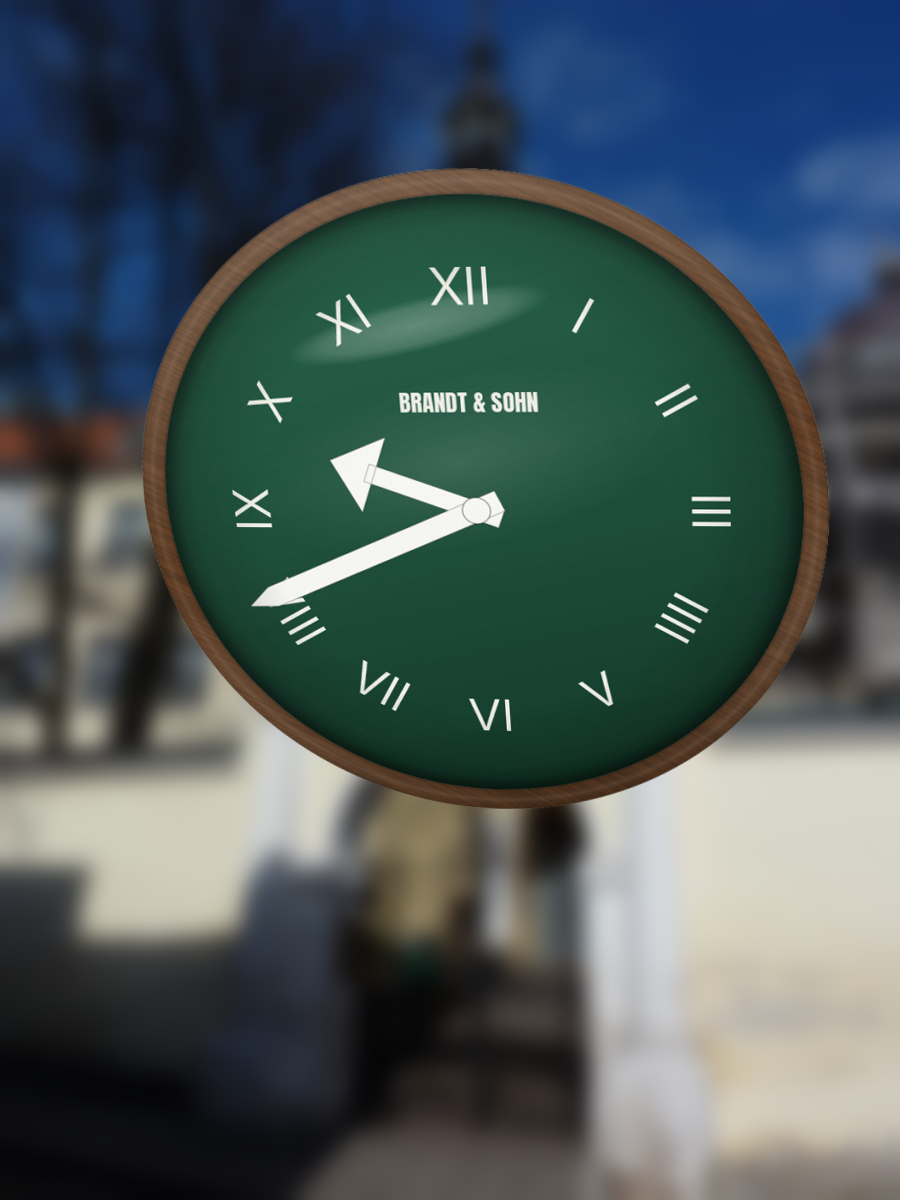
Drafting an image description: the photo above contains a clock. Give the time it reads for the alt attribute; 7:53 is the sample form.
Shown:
9:41
